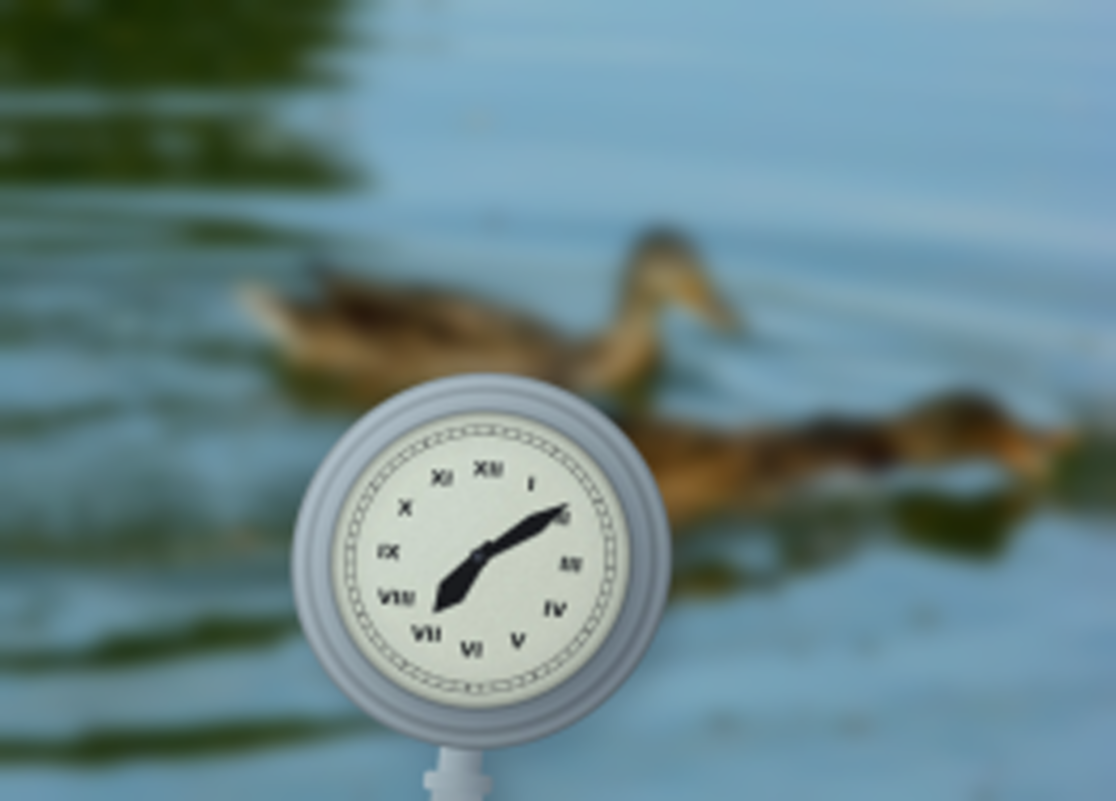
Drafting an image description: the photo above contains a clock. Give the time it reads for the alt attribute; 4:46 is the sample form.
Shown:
7:09
